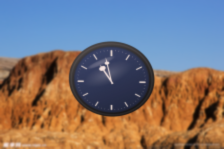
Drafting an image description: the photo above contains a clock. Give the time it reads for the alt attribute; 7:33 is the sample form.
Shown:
10:58
